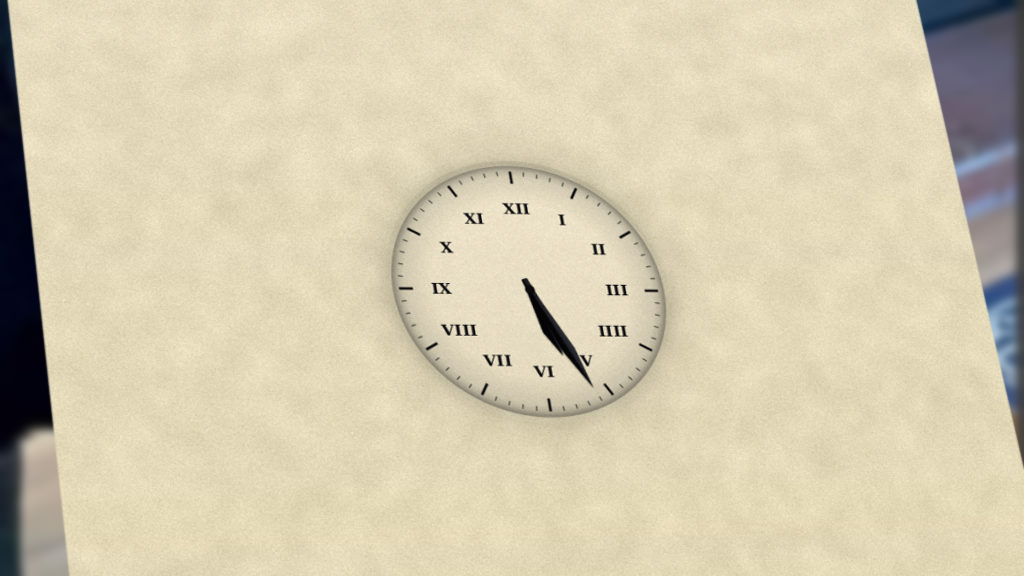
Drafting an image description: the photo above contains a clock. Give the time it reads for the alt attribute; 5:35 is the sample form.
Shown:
5:26
